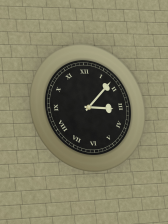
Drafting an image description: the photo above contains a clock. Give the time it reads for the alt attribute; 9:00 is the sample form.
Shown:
3:08
